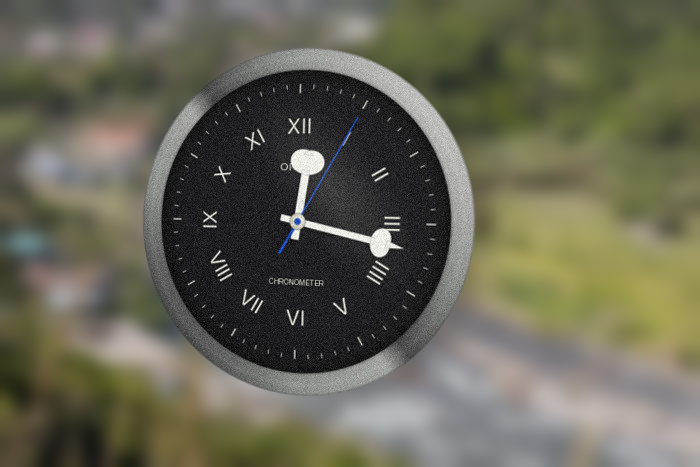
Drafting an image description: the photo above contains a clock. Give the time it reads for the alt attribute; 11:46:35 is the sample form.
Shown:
12:17:05
